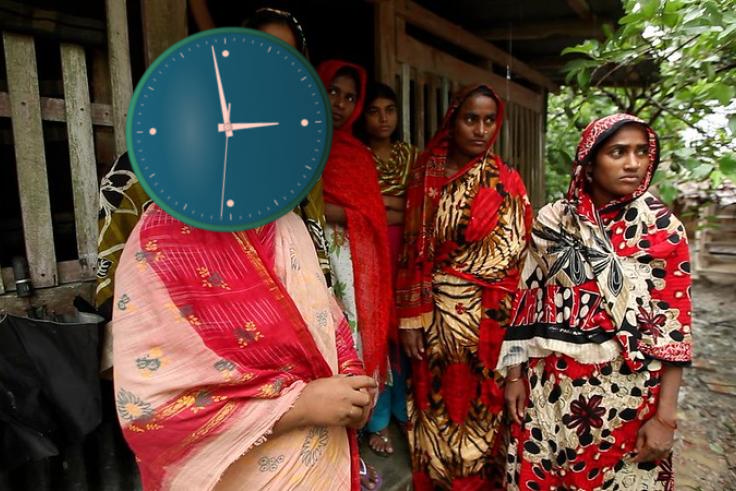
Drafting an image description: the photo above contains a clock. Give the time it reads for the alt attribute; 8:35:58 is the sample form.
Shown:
2:58:31
